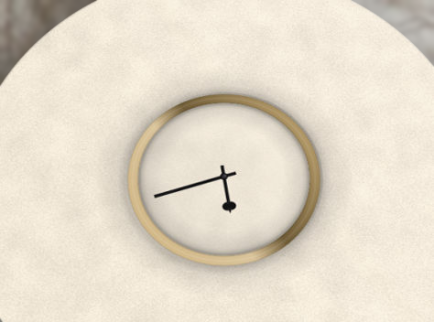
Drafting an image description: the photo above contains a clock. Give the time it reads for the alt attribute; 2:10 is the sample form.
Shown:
5:42
